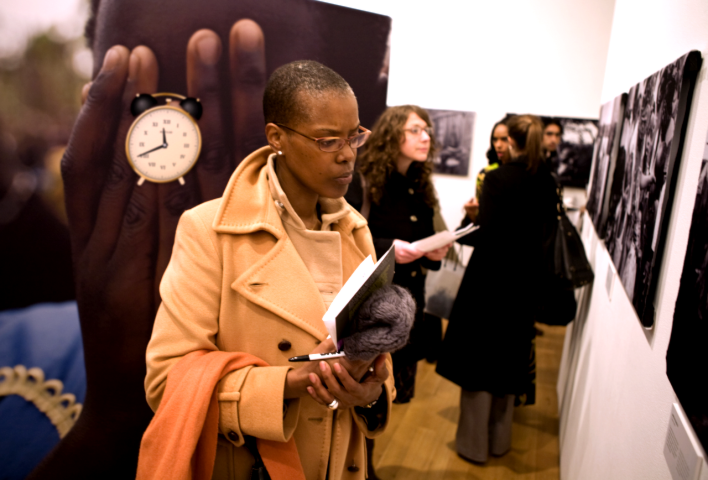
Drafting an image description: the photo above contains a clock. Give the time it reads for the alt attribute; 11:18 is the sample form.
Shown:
11:41
